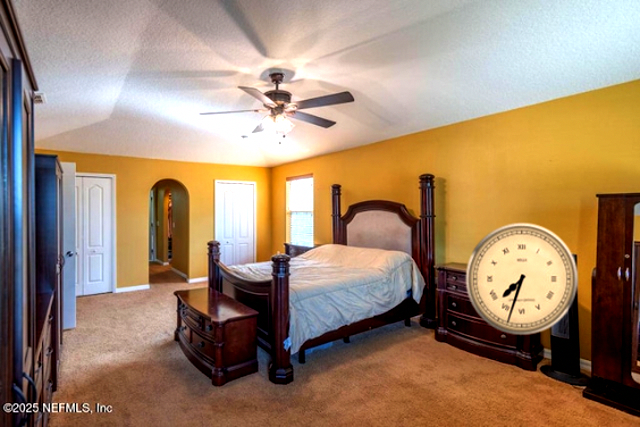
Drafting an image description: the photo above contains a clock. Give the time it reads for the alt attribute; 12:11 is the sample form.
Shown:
7:33
